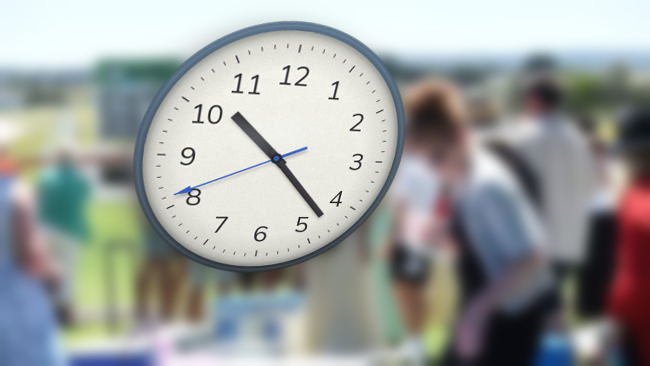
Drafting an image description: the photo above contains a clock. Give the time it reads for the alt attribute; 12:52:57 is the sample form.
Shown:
10:22:41
